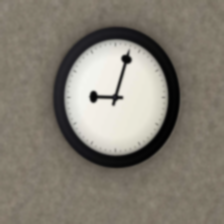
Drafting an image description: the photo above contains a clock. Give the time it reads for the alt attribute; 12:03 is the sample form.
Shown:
9:03
